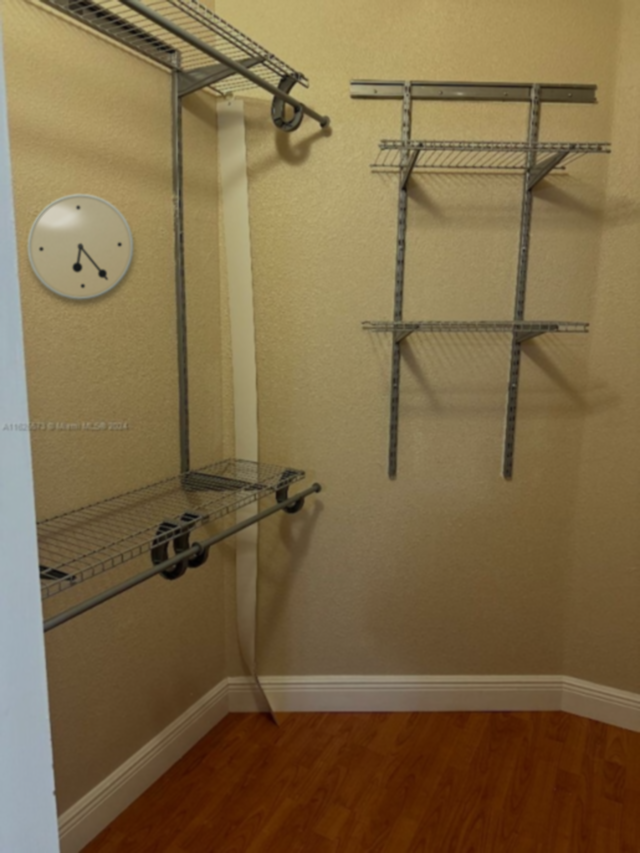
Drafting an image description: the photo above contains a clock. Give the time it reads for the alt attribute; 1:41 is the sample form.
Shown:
6:24
